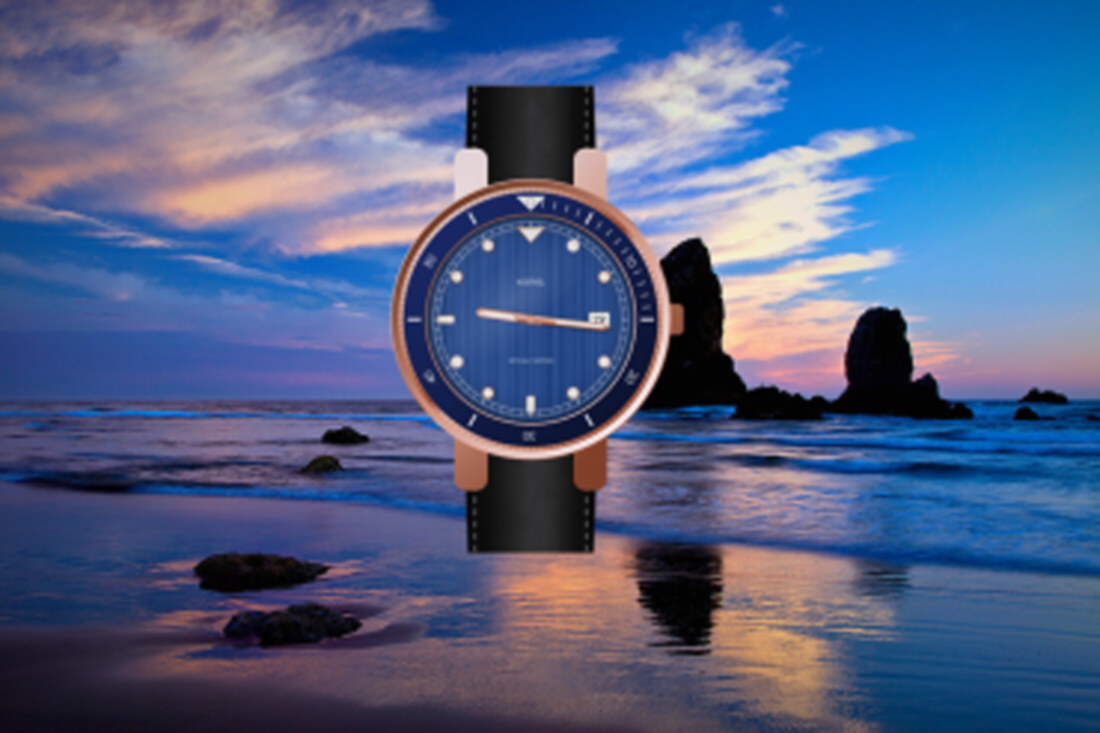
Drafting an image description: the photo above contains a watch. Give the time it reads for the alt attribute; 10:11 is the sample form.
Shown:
9:16
